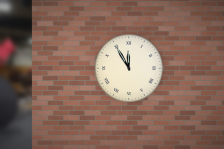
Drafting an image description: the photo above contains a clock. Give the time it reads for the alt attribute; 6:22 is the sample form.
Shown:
11:55
